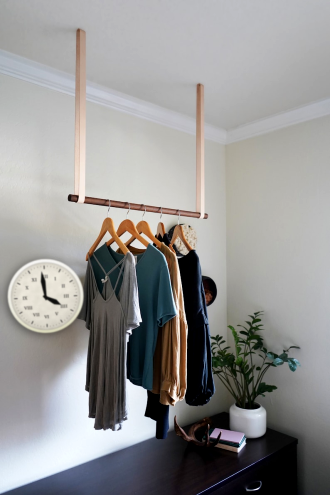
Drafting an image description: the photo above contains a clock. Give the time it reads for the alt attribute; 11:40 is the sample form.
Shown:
3:59
